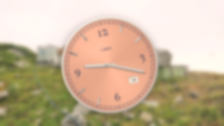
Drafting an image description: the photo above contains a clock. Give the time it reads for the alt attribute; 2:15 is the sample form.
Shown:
9:19
